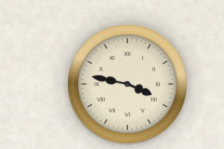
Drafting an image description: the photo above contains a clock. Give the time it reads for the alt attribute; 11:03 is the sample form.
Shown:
3:47
